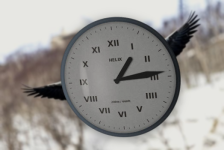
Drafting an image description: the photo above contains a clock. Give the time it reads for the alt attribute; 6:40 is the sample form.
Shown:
1:14
